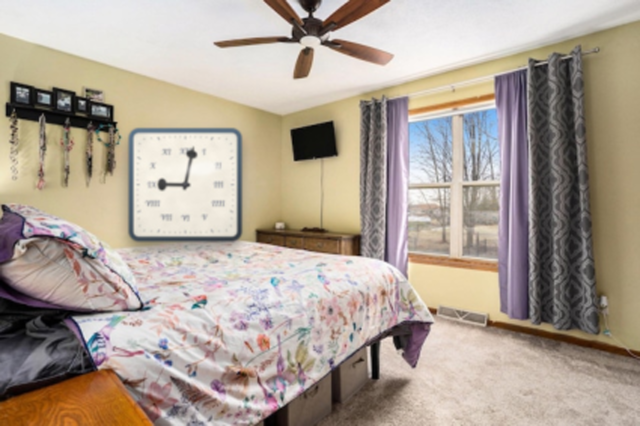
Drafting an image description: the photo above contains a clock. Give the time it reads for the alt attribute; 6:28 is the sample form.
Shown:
9:02
